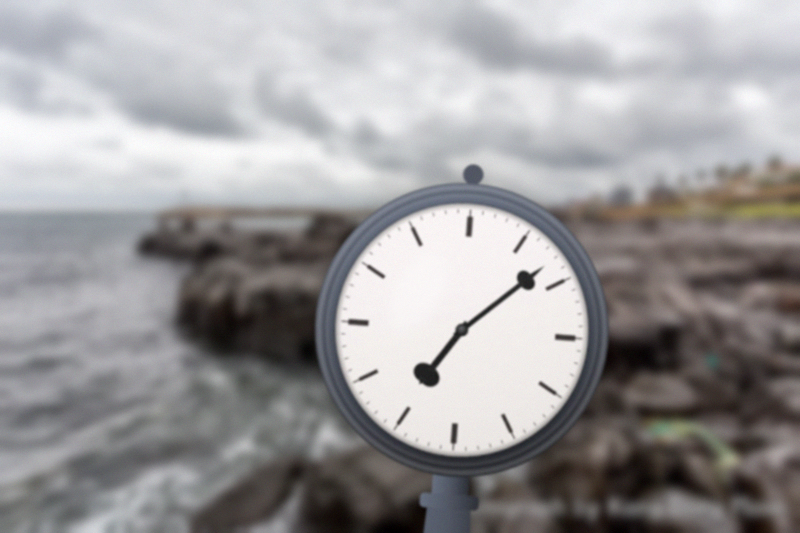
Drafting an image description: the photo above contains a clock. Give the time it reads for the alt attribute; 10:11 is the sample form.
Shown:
7:08
